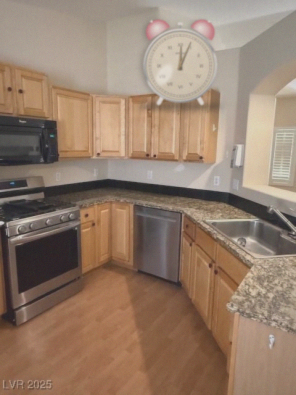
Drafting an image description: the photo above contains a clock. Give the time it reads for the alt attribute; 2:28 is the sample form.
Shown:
12:04
